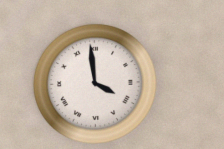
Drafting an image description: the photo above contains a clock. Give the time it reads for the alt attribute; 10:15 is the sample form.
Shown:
3:59
